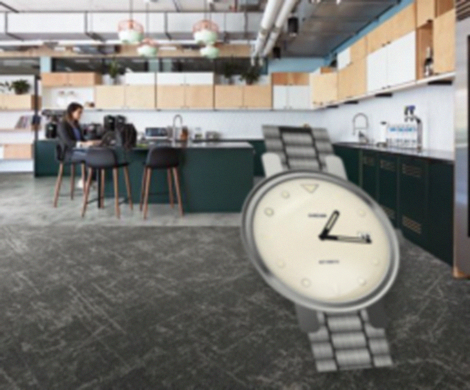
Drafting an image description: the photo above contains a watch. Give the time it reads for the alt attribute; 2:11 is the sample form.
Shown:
1:16
